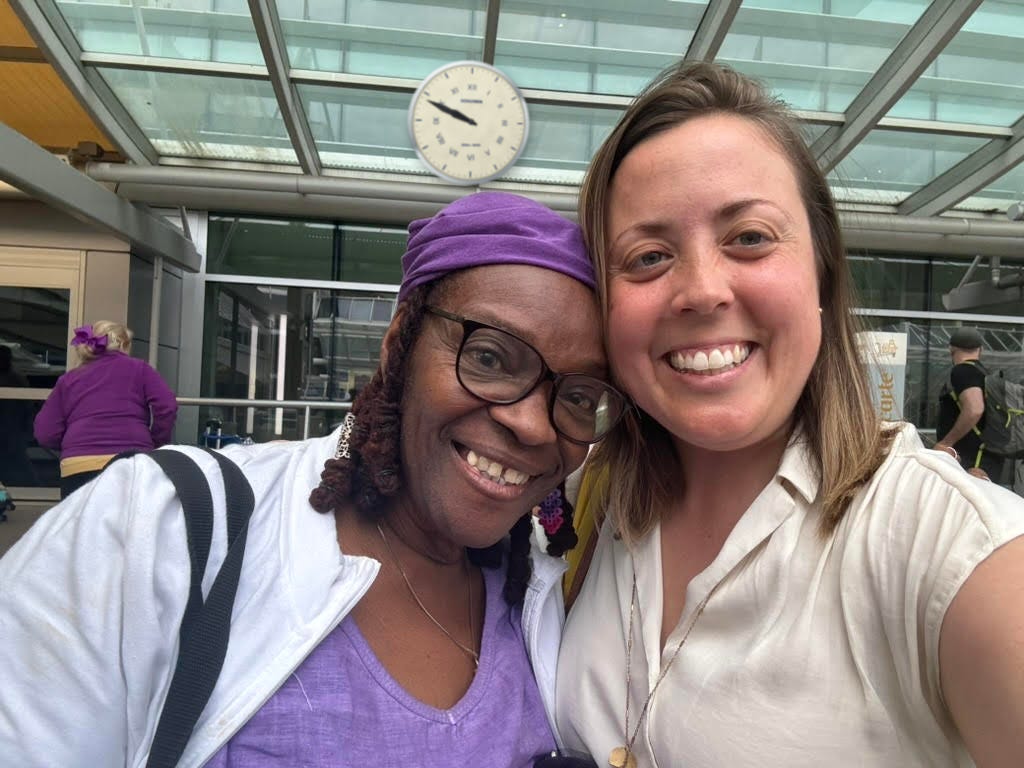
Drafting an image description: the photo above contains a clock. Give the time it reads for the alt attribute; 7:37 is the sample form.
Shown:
9:49
